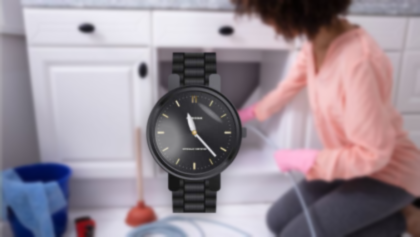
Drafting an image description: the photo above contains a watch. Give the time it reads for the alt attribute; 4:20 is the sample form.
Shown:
11:23
